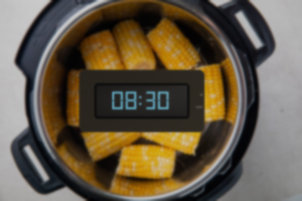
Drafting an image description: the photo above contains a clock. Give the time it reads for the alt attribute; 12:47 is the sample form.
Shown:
8:30
